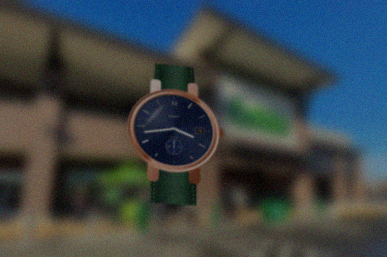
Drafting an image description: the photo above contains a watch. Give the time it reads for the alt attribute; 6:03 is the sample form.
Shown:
3:43
